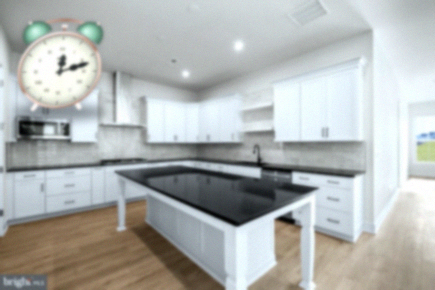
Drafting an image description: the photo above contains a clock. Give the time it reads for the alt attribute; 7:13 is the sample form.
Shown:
12:12
